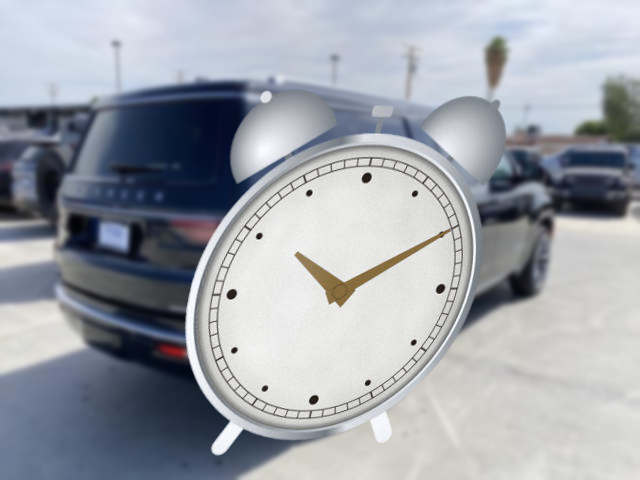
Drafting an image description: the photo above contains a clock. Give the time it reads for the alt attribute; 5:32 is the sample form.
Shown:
10:10
